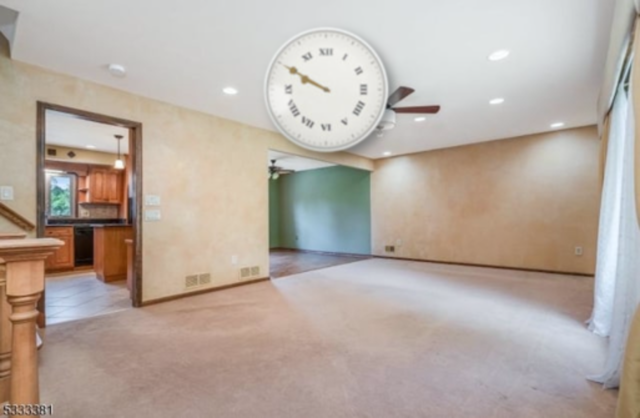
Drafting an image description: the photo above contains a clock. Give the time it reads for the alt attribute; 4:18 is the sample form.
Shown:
9:50
